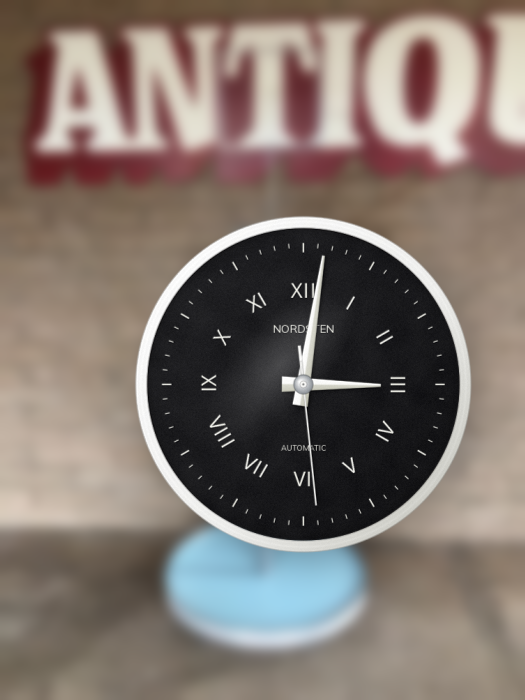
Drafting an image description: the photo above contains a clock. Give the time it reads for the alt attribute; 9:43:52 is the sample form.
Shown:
3:01:29
